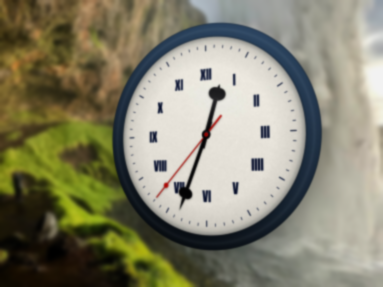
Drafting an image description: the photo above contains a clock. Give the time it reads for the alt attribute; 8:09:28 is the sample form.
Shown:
12:33:37
